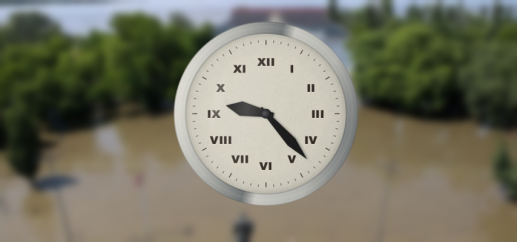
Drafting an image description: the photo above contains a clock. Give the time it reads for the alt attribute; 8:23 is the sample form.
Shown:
9:23
